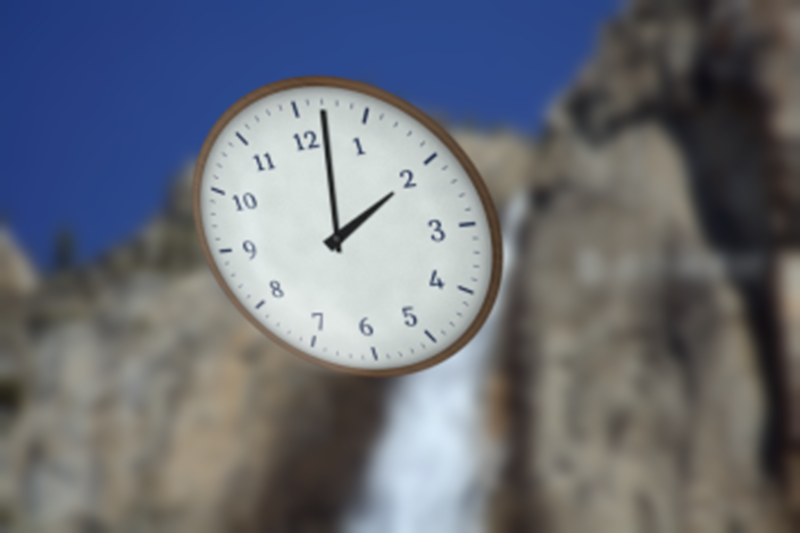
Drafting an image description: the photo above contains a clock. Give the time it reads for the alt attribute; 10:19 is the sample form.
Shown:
2:02
